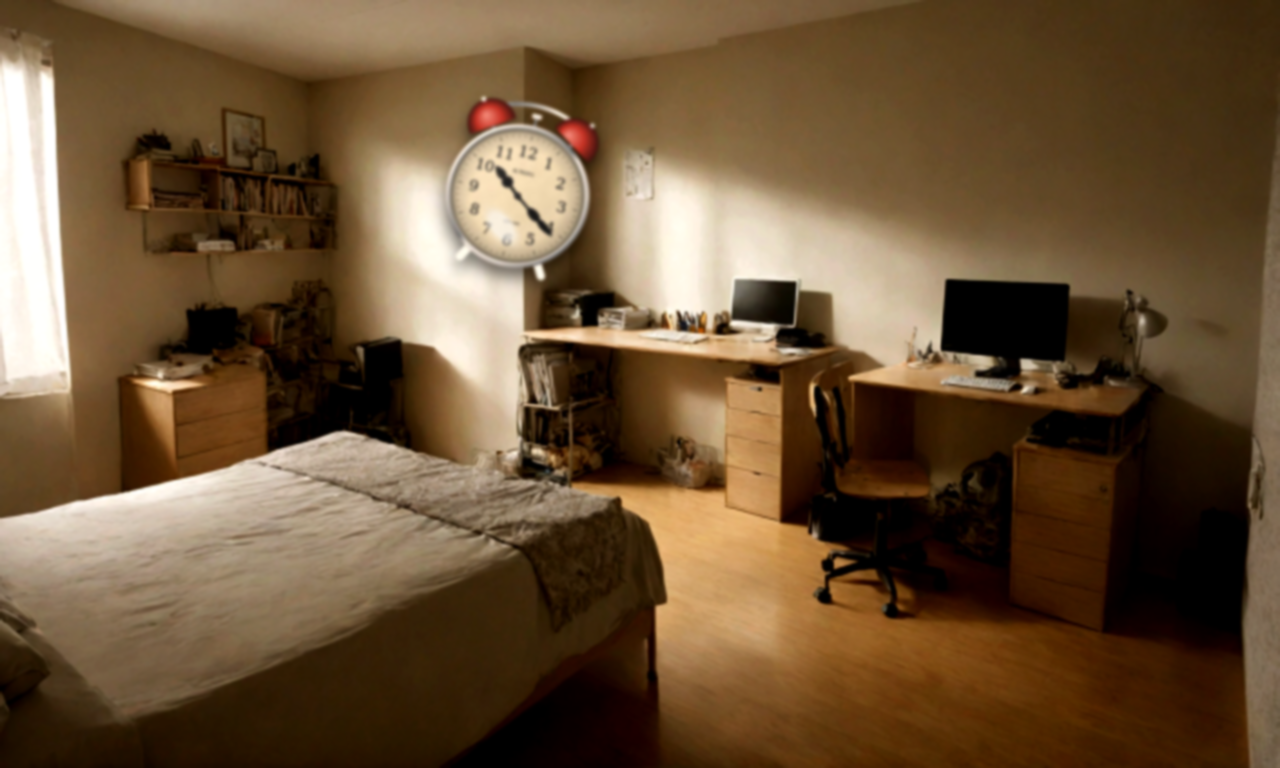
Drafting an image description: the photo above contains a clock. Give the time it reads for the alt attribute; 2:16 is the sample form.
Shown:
10:21
